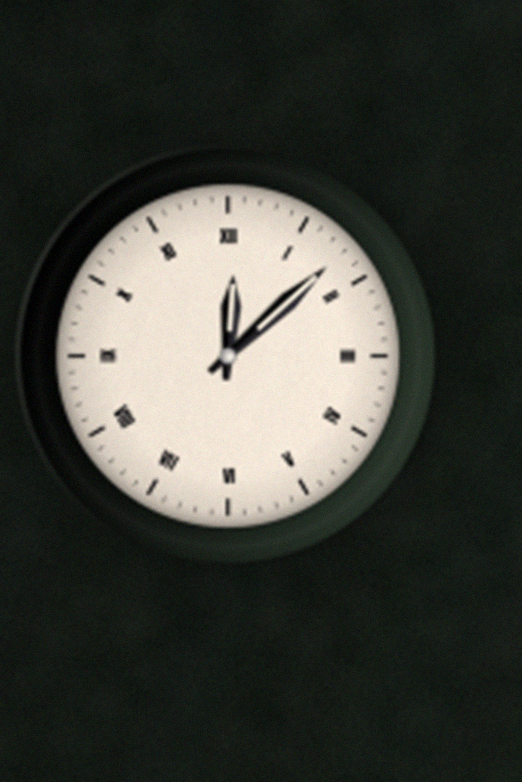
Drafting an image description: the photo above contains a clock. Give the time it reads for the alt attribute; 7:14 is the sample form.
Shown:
12:08
